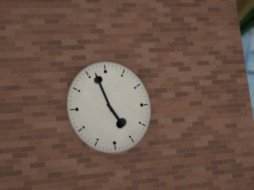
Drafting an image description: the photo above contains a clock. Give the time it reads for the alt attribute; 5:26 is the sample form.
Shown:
4:57
